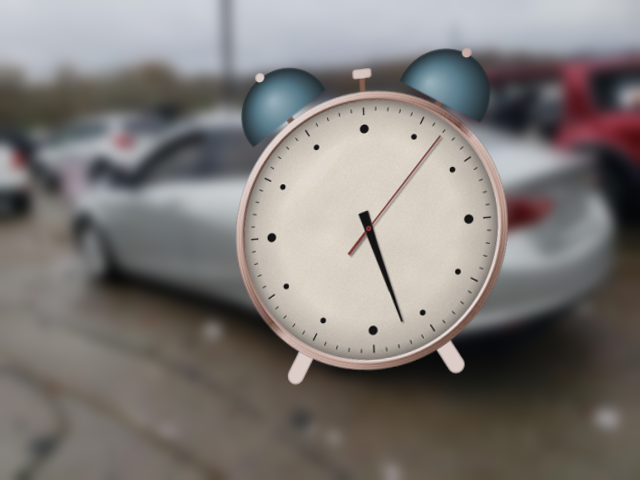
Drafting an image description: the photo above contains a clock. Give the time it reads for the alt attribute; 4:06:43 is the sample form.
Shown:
5:27:07
